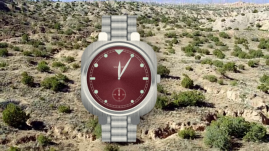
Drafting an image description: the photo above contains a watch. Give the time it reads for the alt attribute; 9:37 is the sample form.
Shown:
12:05
